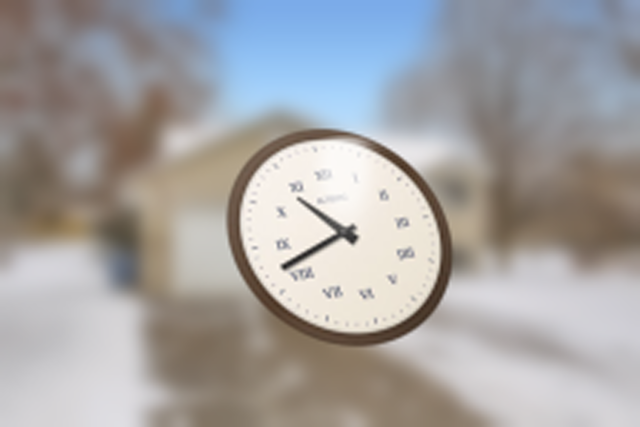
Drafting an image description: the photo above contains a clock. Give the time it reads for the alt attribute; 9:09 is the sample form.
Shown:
10:42
